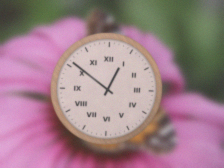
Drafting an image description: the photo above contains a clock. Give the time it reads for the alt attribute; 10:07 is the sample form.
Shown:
12:51
